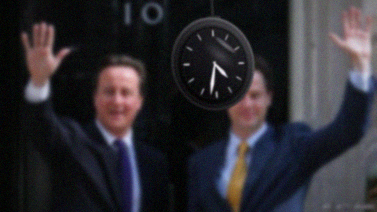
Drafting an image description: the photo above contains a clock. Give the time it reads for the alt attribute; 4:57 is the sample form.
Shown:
4:32
